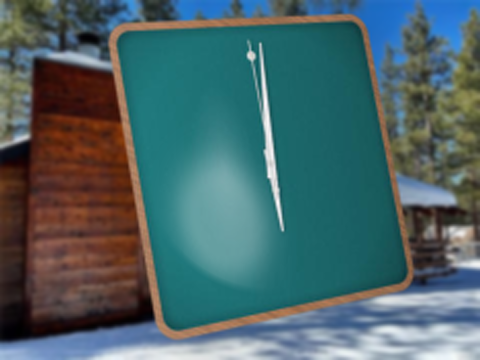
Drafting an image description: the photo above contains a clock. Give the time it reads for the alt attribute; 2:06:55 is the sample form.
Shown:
6:01:00
